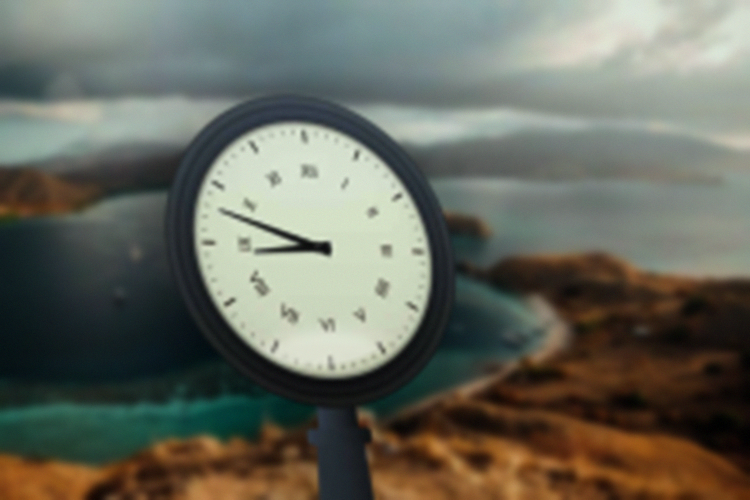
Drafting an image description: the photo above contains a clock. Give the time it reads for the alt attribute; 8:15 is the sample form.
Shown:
8:48
